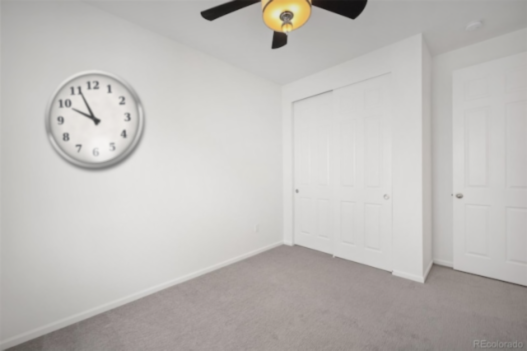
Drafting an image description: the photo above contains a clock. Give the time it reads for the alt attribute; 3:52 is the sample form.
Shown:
9:56
